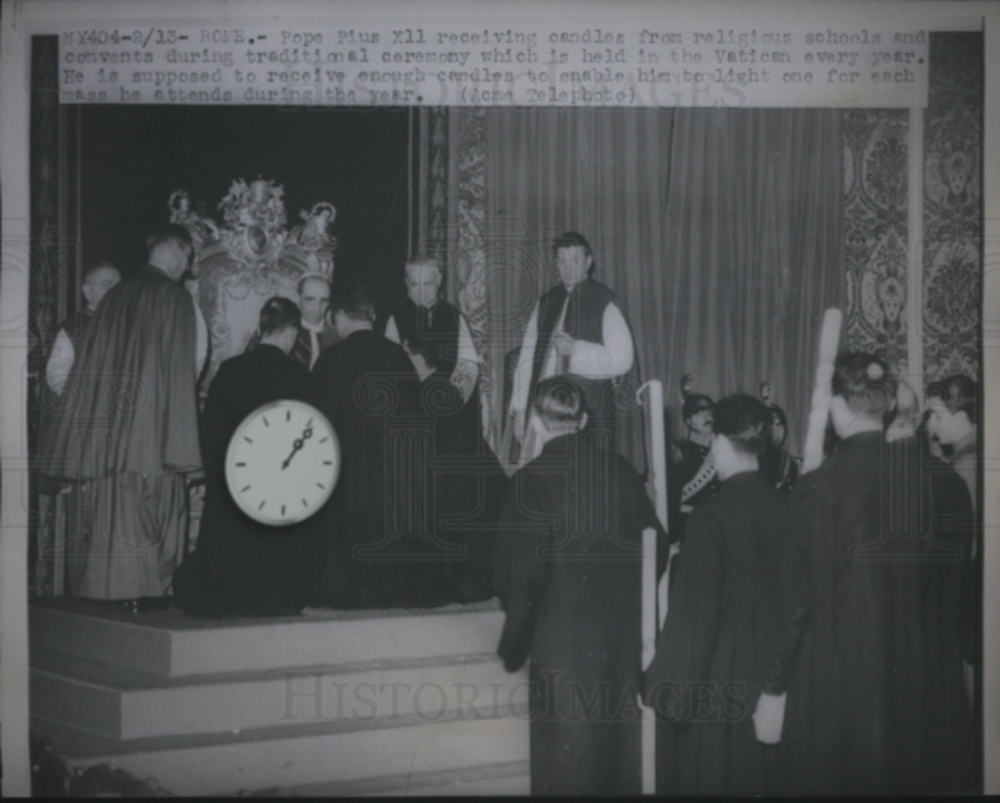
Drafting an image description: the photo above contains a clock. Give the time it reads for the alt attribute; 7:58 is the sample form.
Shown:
1:06
